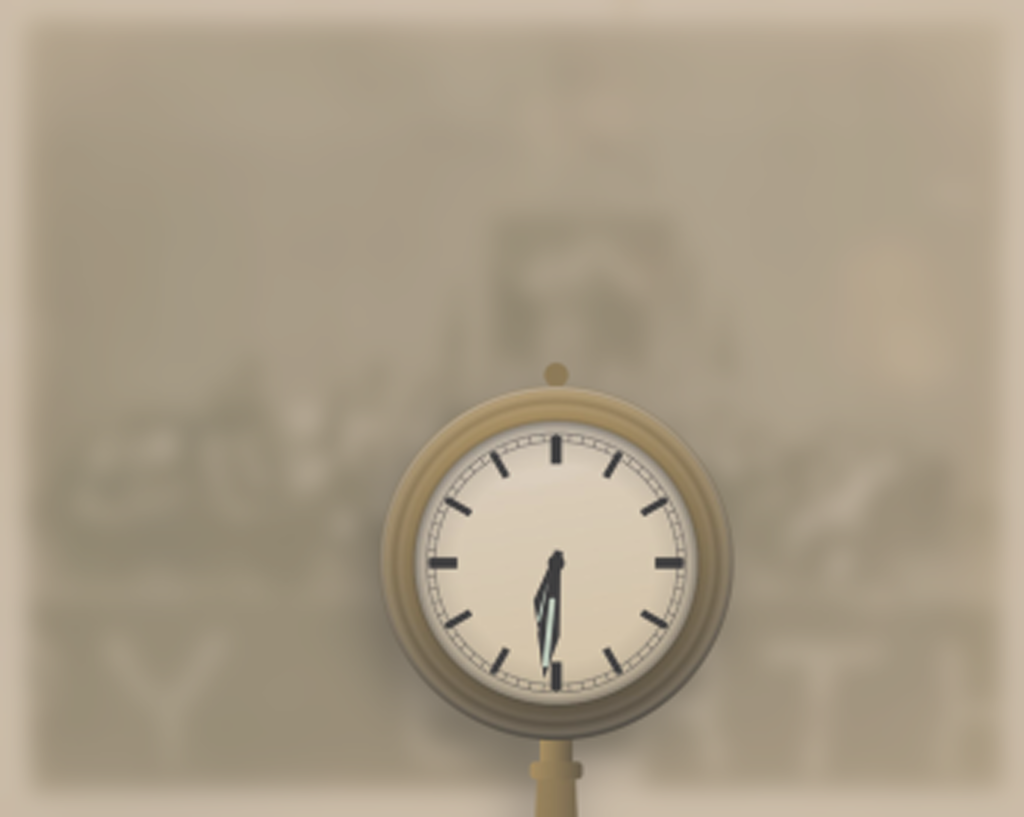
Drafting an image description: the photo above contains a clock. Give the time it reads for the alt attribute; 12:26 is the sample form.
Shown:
6:31
